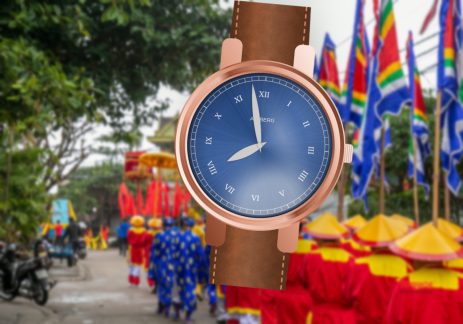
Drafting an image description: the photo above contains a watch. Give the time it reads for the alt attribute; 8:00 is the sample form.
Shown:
7:58
